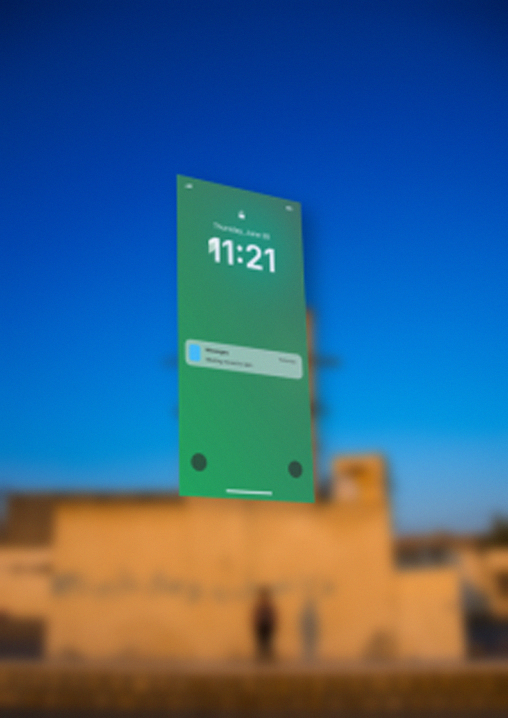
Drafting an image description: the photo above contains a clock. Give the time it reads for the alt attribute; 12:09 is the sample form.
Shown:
11:21
